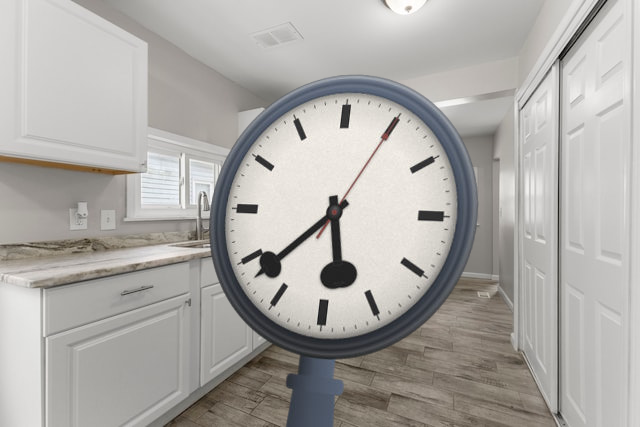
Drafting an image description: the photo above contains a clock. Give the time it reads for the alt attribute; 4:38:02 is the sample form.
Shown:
5:38:05
